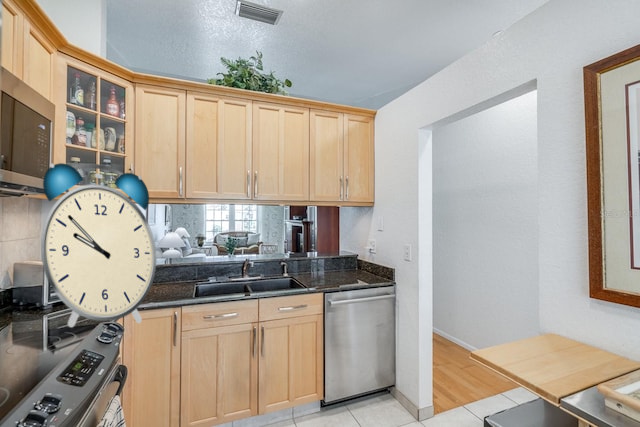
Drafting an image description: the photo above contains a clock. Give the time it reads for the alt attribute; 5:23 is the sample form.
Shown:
9:52
